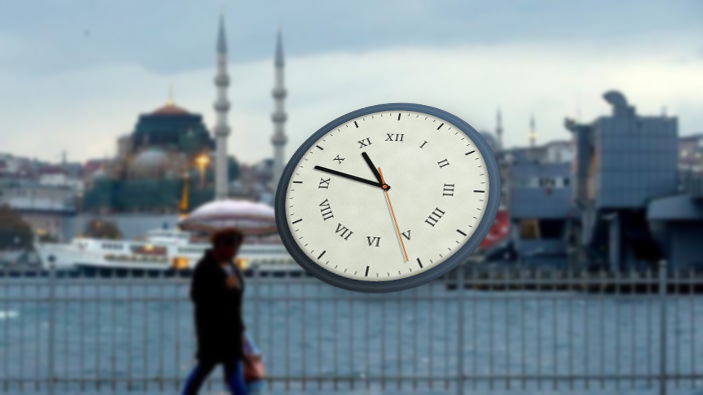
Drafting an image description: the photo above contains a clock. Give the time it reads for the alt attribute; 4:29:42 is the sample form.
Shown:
10:47:26
